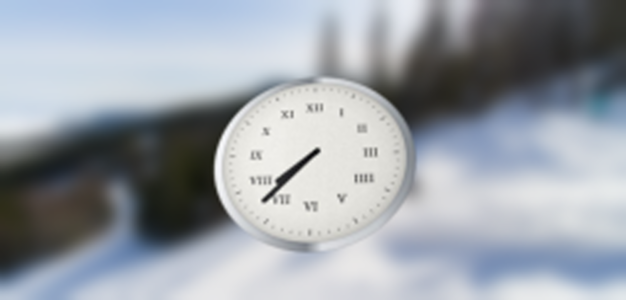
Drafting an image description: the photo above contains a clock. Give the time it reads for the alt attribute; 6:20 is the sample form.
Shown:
7:37
